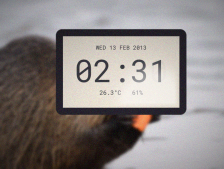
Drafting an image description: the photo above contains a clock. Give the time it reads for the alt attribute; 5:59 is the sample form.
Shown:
2:31
